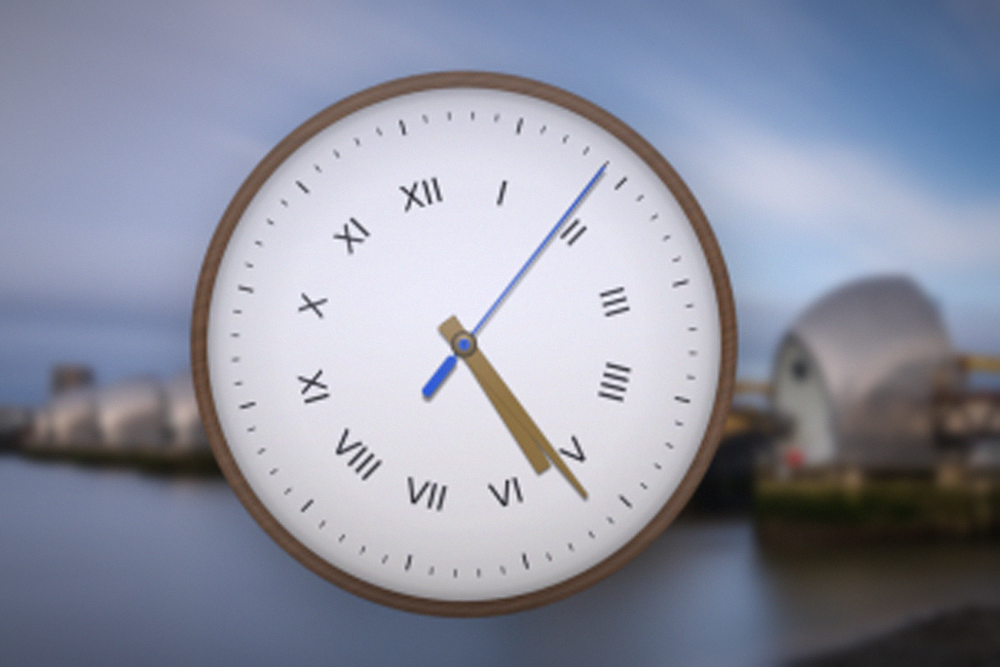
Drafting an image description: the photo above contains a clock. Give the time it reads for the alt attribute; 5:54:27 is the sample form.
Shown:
5:26:09
